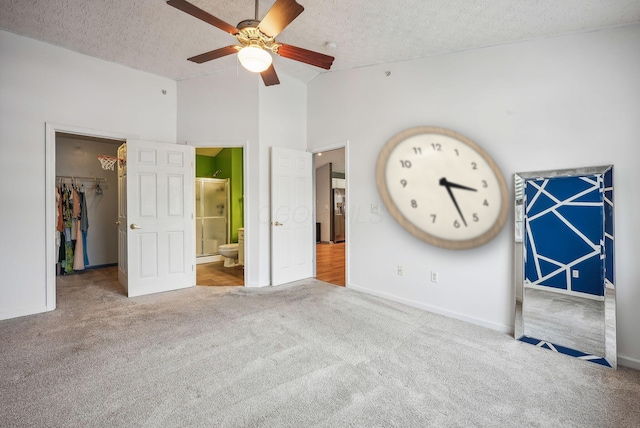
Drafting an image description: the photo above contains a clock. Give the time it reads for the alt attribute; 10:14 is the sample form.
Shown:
3:28
